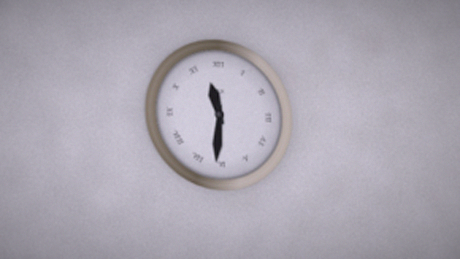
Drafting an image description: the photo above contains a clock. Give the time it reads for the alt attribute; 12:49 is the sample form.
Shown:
11:31
